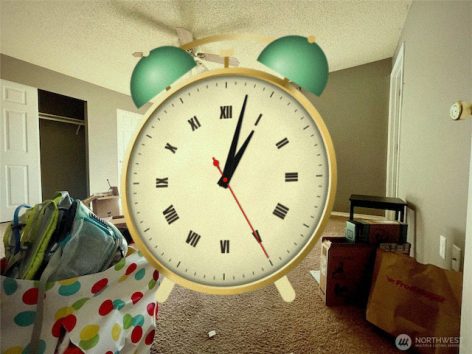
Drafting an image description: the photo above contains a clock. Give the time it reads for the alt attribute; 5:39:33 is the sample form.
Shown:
1:02:25
